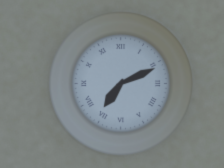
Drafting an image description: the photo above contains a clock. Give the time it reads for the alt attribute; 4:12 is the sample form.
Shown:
7:11
